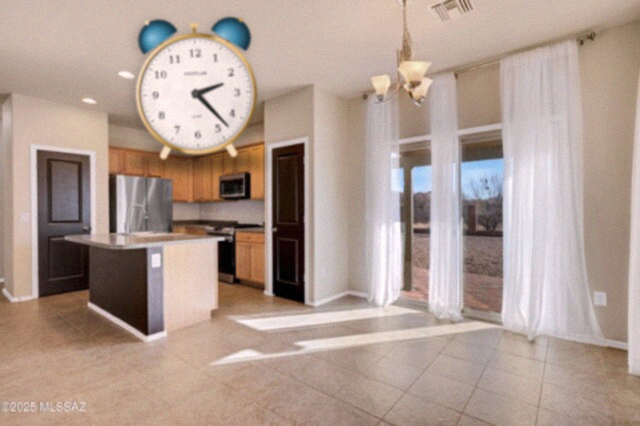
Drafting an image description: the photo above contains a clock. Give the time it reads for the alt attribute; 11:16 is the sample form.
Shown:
2:23
